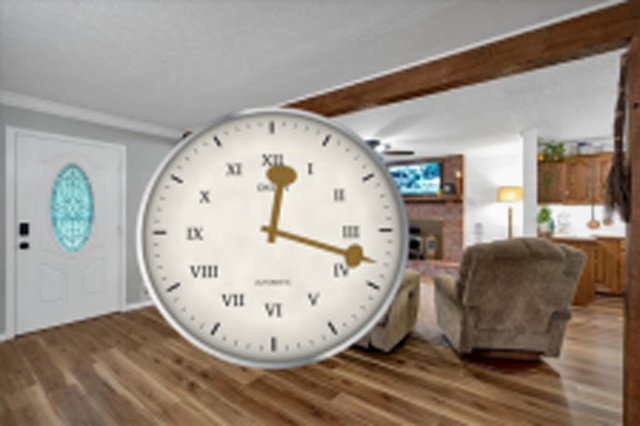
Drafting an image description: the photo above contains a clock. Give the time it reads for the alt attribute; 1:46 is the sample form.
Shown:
12:18
